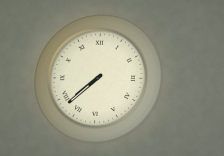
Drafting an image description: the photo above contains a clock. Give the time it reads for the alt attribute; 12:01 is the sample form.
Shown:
7:38
